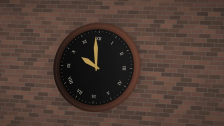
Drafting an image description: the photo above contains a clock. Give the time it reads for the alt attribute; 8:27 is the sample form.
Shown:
9:59
